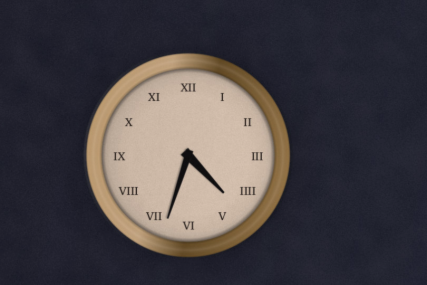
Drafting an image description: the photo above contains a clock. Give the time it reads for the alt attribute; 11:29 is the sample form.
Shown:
4:33
